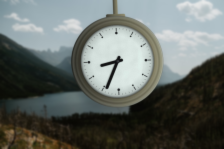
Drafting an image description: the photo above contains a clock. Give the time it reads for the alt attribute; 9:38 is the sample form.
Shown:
8:34
